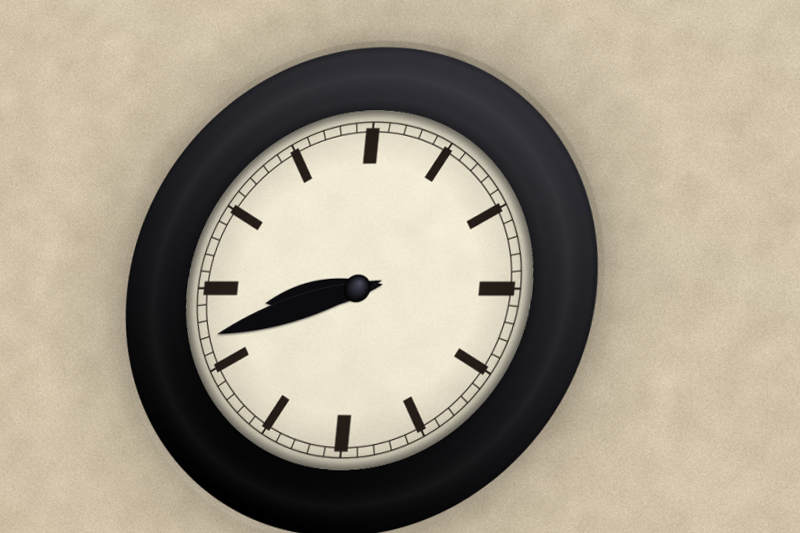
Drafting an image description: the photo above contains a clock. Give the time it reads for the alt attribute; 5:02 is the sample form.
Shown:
8:42
